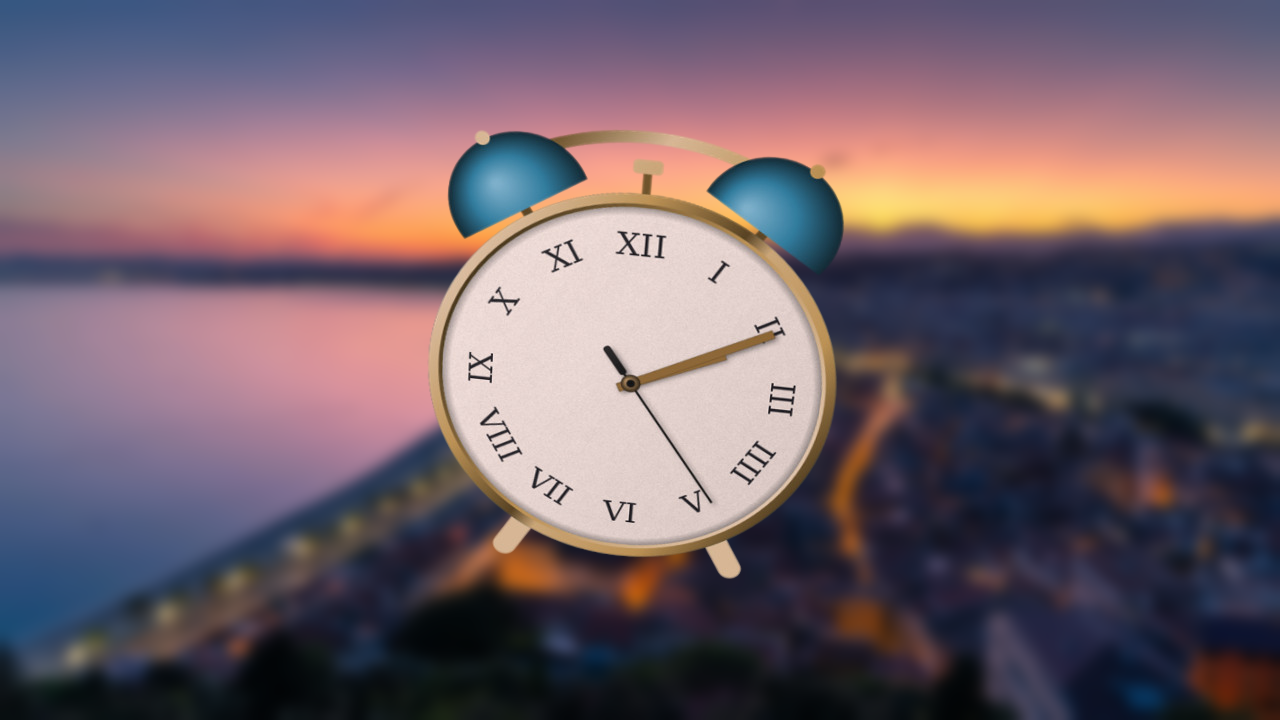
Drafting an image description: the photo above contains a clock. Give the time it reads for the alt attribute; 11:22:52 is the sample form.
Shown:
2:10:24
